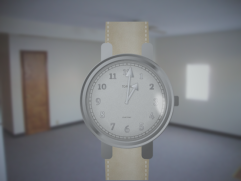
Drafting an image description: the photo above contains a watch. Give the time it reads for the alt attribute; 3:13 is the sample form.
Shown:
1:01
